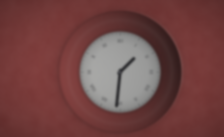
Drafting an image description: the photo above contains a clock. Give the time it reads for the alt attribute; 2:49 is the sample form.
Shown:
1:31
